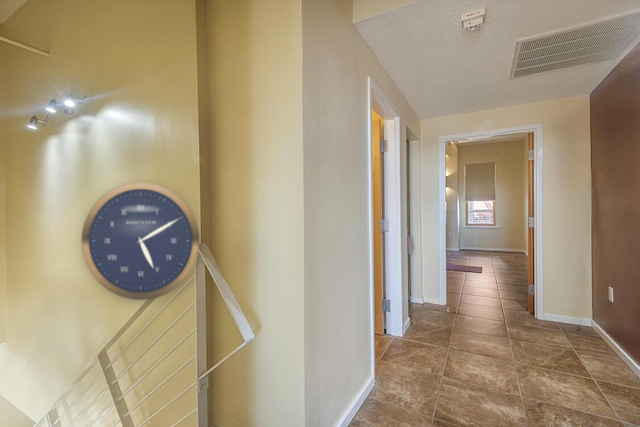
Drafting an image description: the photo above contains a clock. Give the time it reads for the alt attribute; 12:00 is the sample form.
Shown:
5:10
